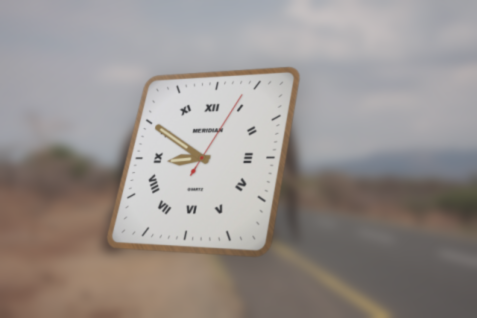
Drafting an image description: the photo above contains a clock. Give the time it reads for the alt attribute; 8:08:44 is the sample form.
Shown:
8:50:04
